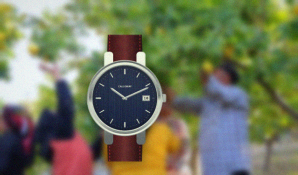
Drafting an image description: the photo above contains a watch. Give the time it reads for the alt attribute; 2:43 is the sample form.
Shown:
10:11
